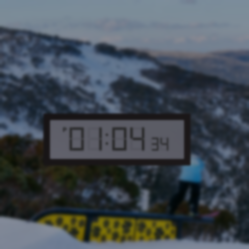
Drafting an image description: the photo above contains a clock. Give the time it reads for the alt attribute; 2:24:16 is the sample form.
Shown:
1:04:34
